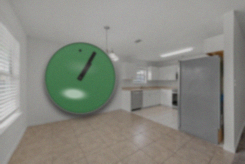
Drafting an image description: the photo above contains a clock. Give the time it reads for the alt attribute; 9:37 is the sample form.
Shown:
1:05
